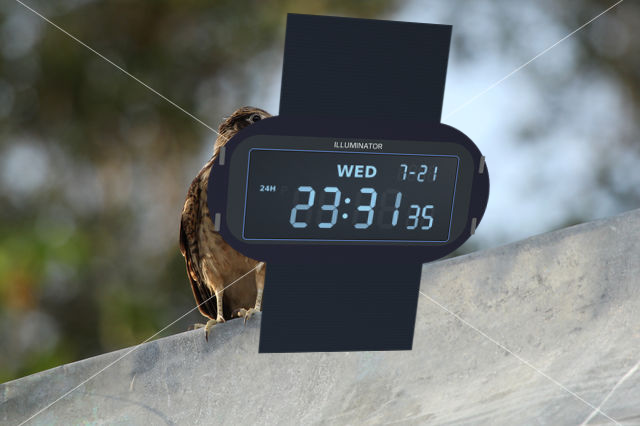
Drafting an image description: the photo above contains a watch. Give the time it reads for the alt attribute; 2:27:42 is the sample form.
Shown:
23:31:35
